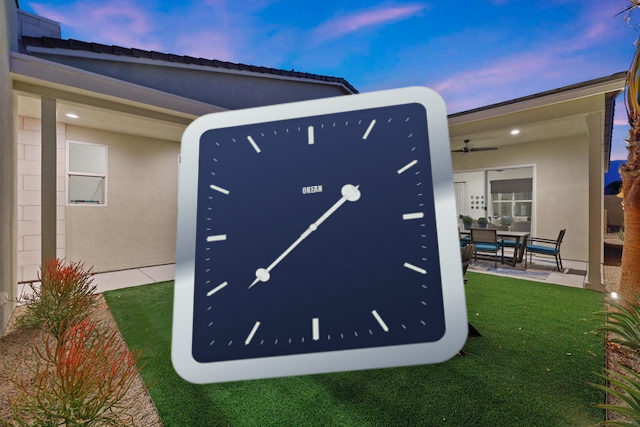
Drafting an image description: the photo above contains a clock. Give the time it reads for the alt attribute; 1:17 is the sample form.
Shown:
1:38
